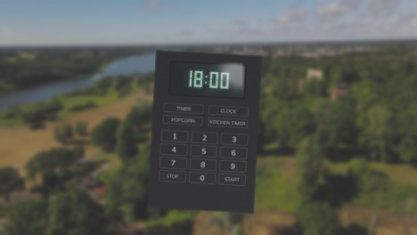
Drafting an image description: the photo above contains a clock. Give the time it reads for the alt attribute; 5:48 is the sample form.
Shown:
18:00
